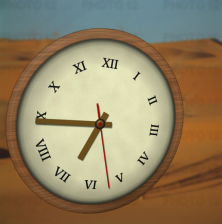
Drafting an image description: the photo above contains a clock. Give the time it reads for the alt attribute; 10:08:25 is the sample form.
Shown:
6:44:27
